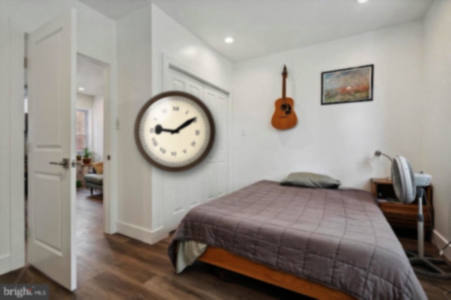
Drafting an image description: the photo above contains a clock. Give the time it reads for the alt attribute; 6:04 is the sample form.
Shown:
9:09
